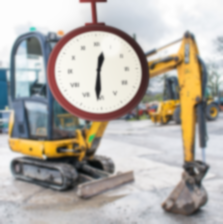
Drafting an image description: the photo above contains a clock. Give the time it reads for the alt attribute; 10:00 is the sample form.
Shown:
12:31
